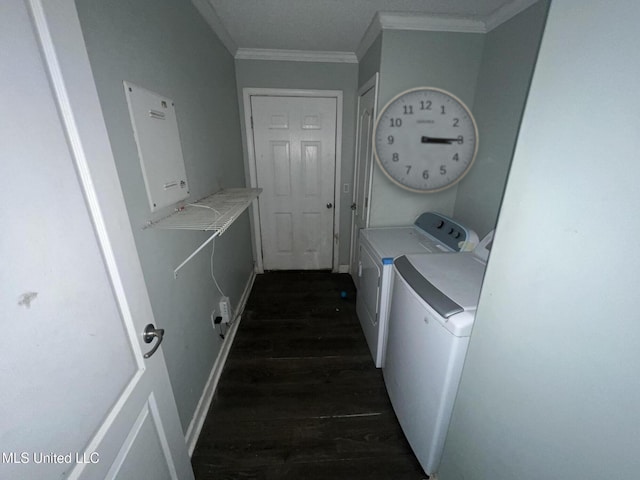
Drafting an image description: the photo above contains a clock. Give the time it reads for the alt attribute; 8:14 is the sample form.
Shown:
3:15
